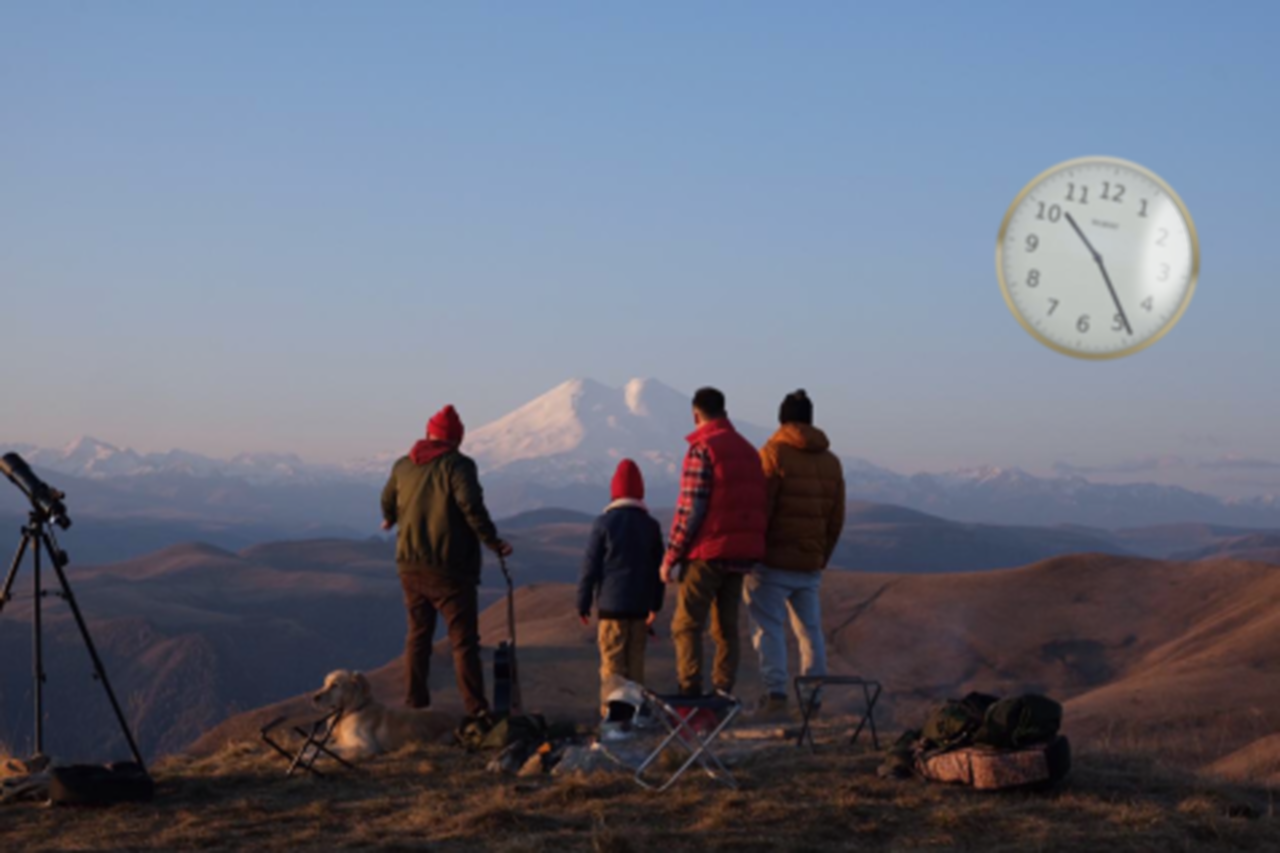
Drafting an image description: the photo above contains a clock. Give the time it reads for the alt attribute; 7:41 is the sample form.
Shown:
10:24
